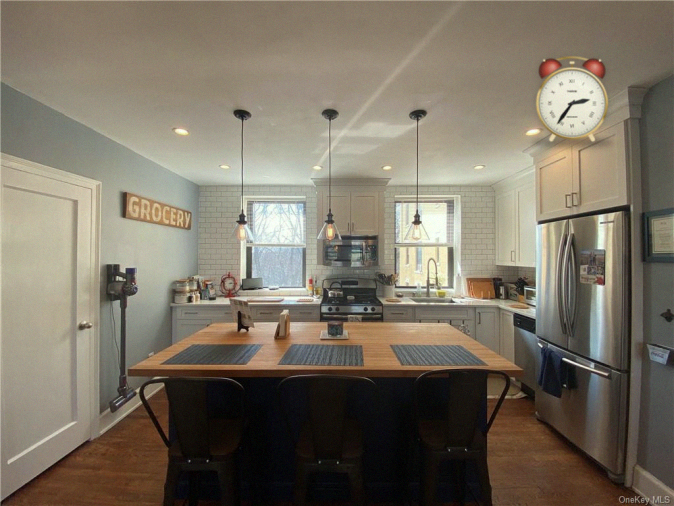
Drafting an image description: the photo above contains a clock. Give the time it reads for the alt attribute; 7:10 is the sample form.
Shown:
2:36
